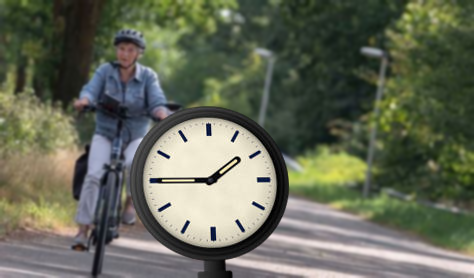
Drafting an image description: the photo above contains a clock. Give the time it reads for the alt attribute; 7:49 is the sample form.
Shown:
1:45
